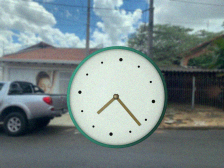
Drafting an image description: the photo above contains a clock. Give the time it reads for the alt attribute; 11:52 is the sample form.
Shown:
7:22
